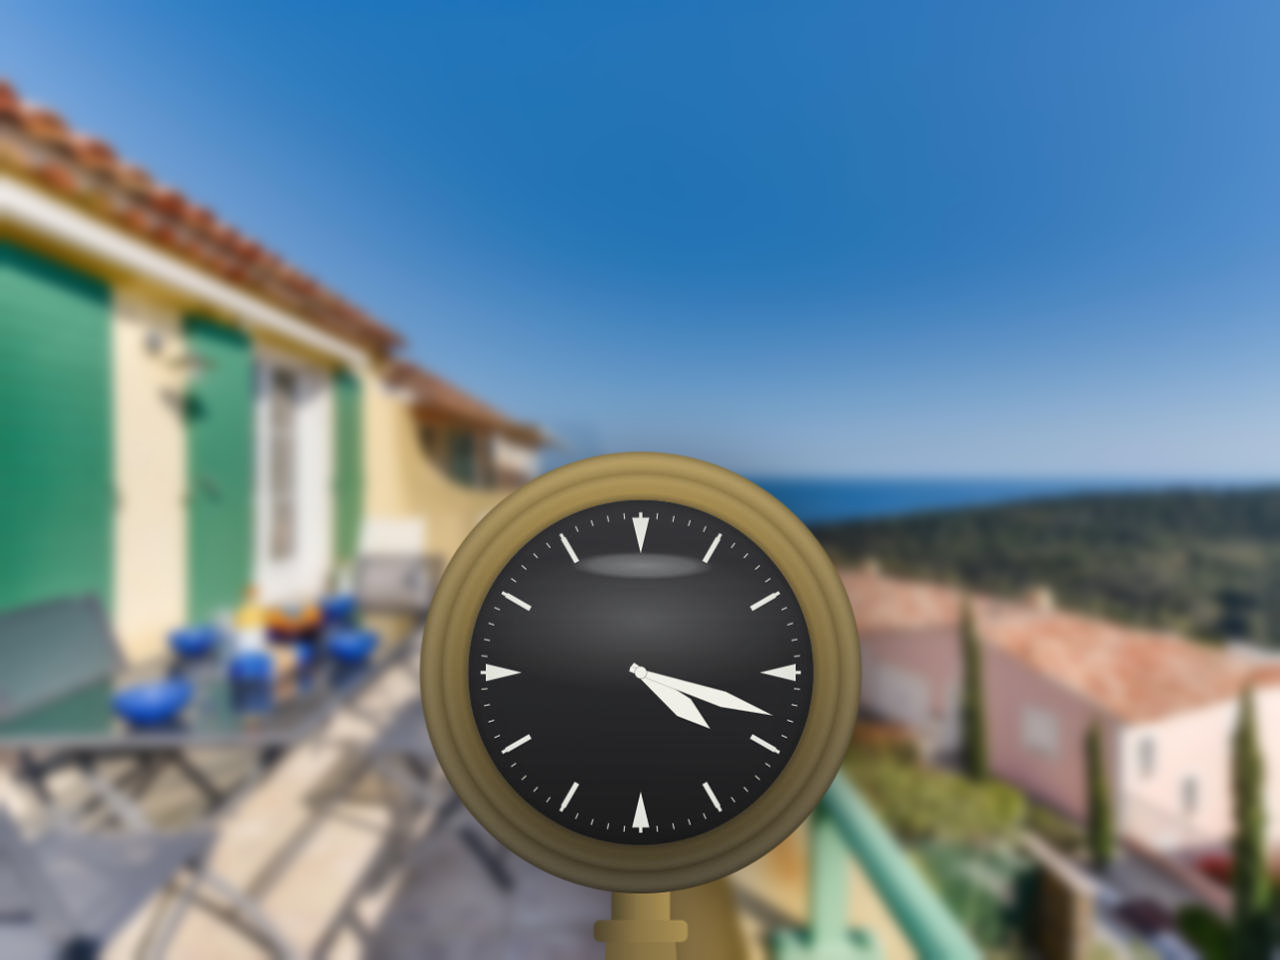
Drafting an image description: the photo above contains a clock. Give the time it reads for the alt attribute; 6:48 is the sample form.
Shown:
4:18
